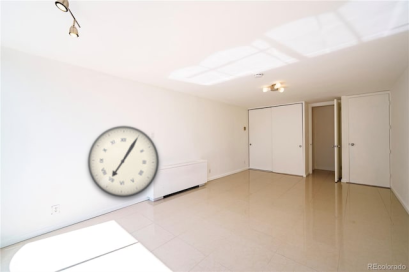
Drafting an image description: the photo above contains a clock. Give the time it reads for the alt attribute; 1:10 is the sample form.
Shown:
7:05
